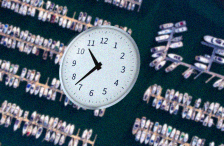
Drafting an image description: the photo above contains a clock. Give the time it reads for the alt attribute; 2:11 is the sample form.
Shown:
10:37
